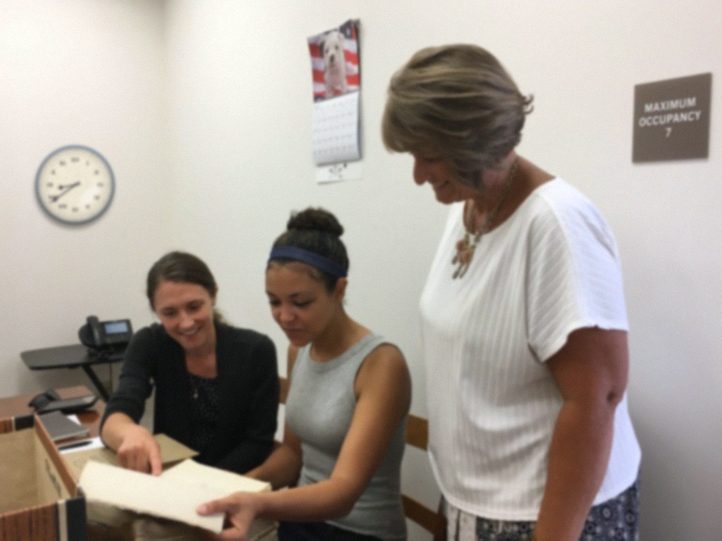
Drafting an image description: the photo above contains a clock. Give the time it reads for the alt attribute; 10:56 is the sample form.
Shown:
8:39
